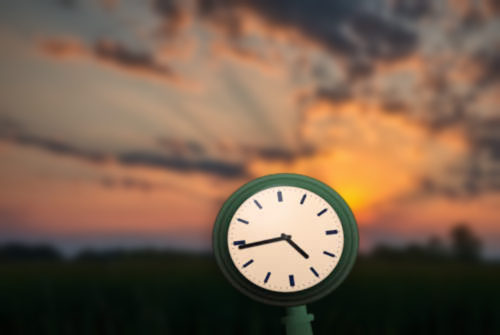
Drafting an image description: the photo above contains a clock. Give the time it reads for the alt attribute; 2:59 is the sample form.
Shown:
4:44
